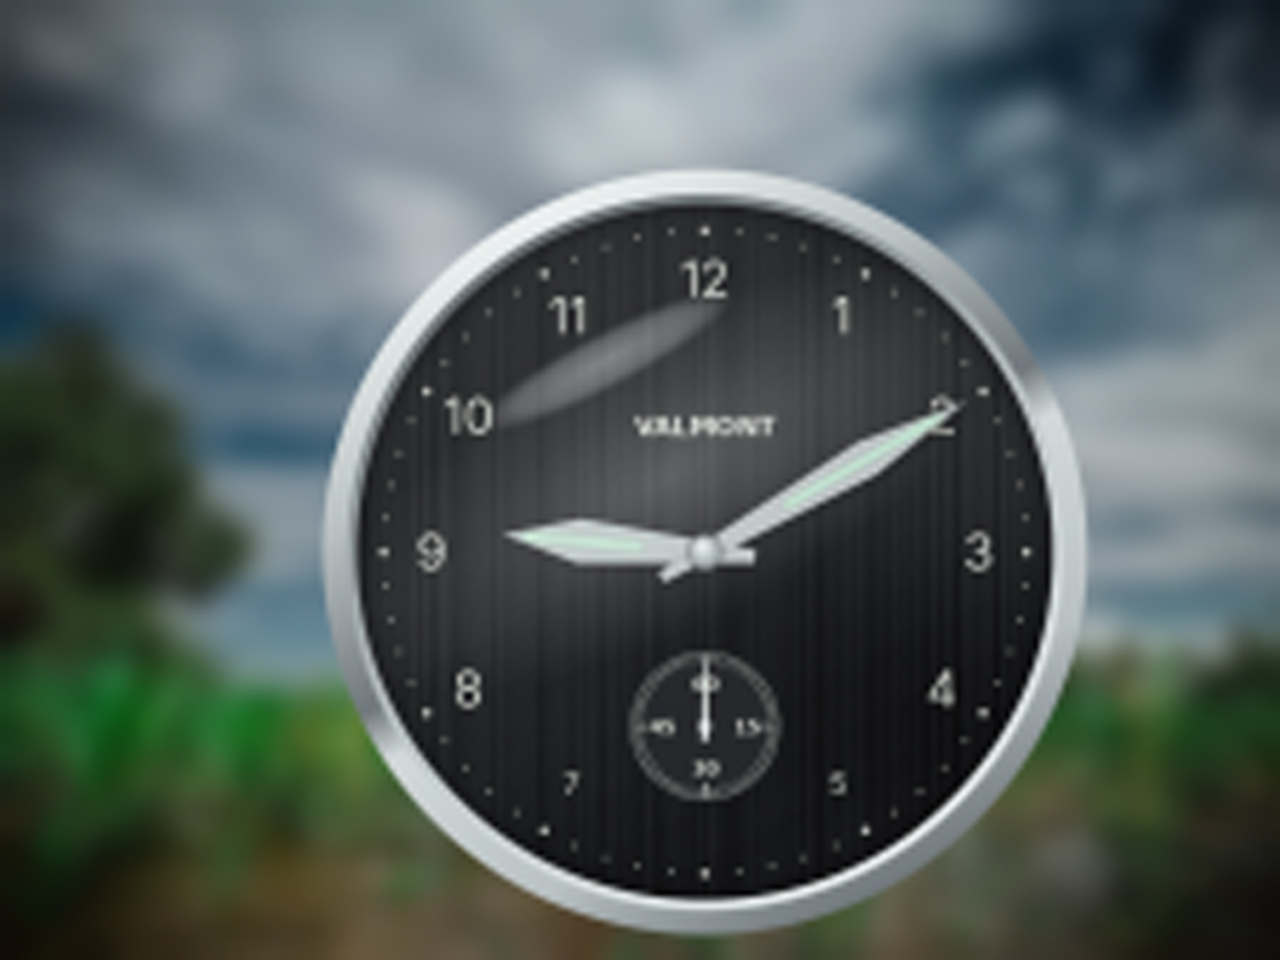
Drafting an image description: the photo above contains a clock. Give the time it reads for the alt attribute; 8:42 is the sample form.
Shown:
9:10
